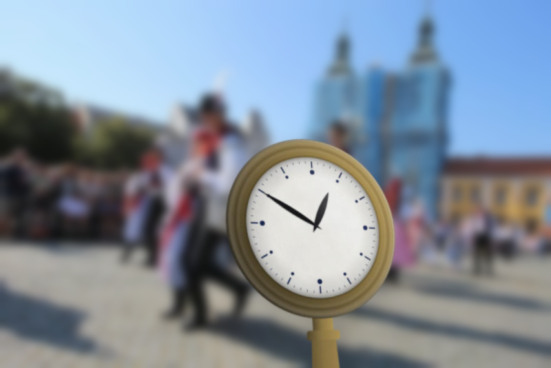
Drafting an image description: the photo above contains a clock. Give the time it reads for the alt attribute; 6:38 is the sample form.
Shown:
12:50
